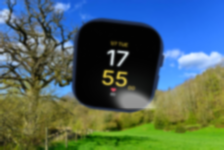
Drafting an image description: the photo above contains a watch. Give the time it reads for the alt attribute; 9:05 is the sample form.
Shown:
17:55
